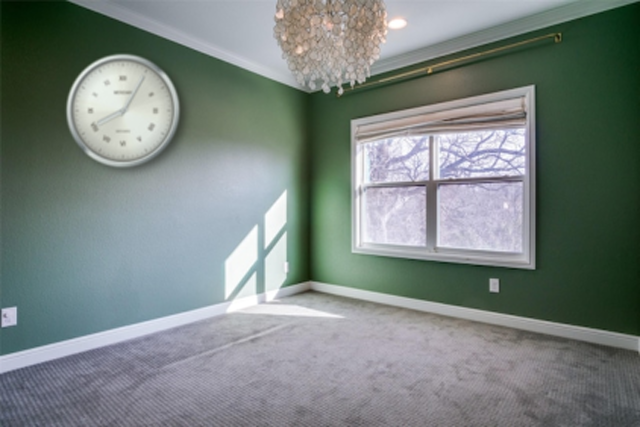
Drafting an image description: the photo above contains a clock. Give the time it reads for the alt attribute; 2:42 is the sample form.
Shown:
8:05
